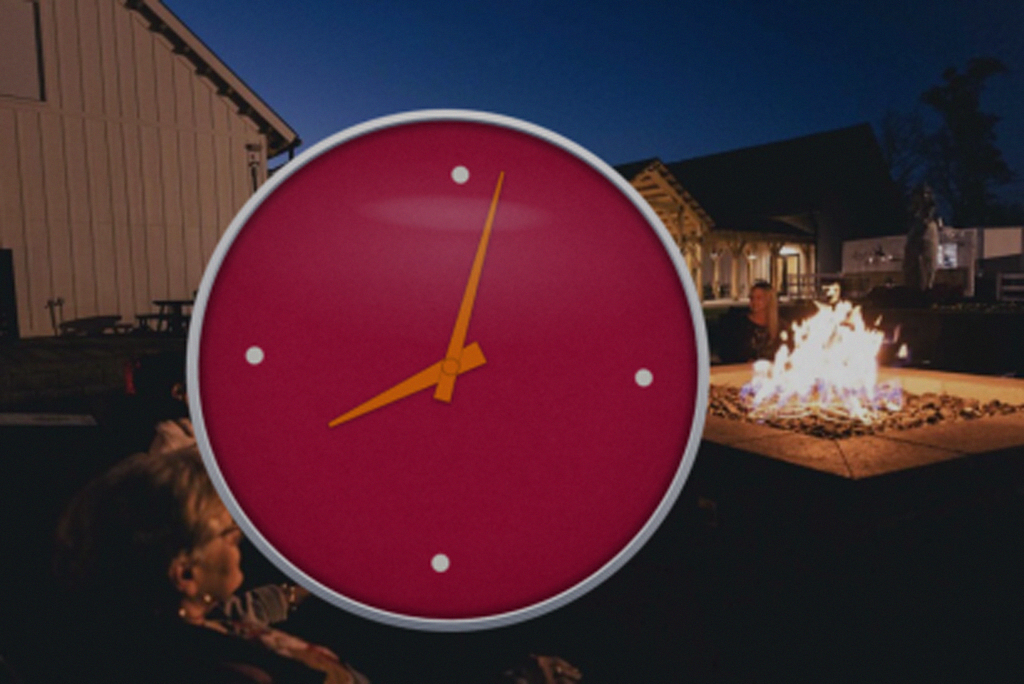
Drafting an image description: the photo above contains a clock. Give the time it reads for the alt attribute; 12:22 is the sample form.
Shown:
8:02
